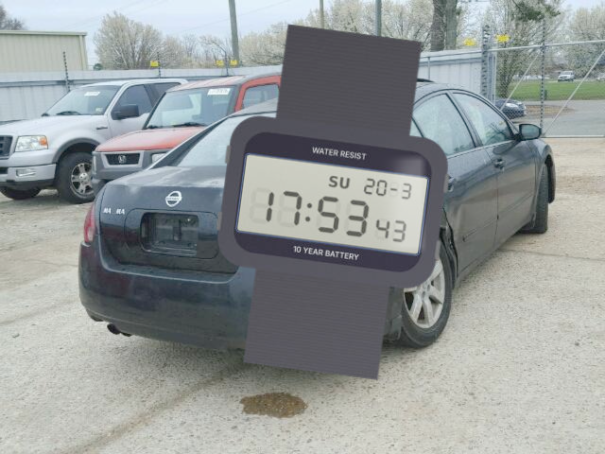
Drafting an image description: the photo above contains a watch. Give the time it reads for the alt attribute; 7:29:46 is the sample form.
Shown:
17:53:43
